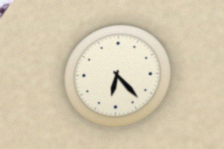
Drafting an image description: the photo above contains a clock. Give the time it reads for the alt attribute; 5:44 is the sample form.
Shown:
6:23
